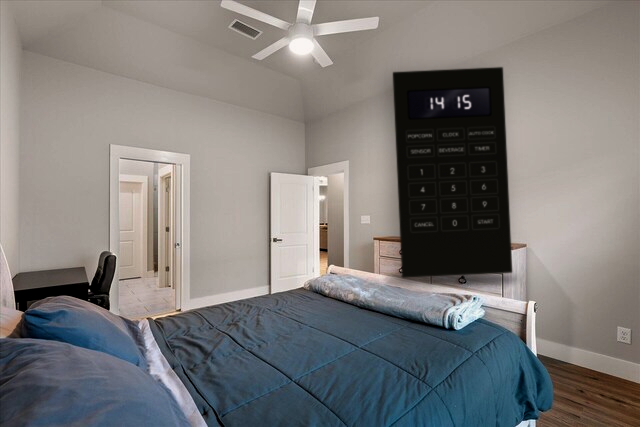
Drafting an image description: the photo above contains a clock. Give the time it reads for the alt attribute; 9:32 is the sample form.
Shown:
14:15
